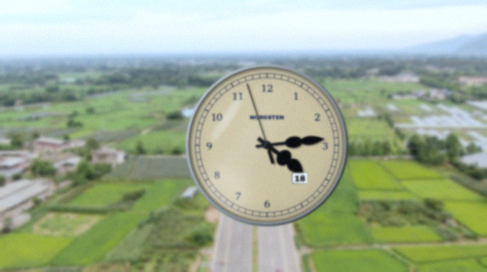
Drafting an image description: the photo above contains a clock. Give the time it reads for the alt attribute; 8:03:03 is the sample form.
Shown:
4:13:57
